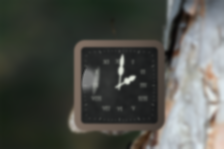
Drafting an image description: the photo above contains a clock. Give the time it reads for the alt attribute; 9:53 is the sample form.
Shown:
2:01
